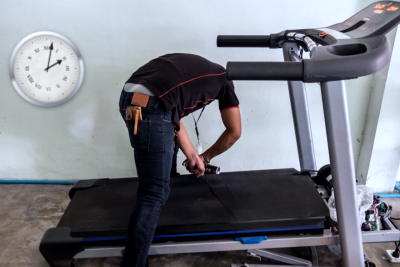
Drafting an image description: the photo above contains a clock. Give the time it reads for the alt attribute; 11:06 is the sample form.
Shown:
2:02
